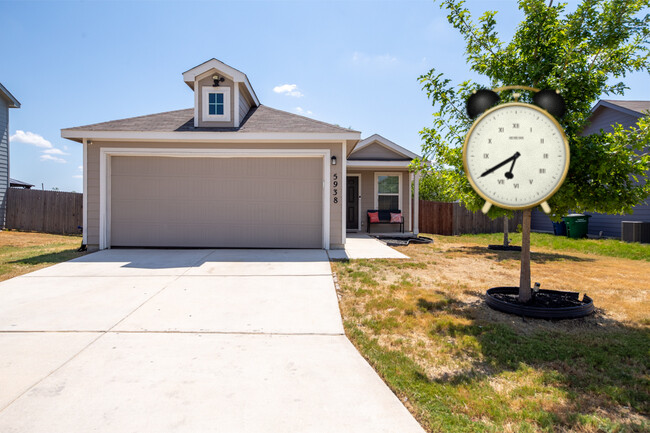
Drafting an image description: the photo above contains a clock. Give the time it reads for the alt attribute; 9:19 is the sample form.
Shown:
6:40
